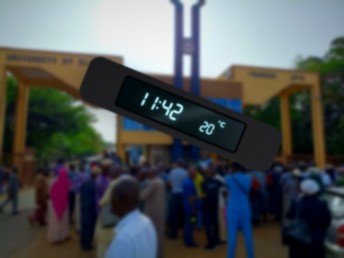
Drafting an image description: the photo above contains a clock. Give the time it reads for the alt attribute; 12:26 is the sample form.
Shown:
11:42
